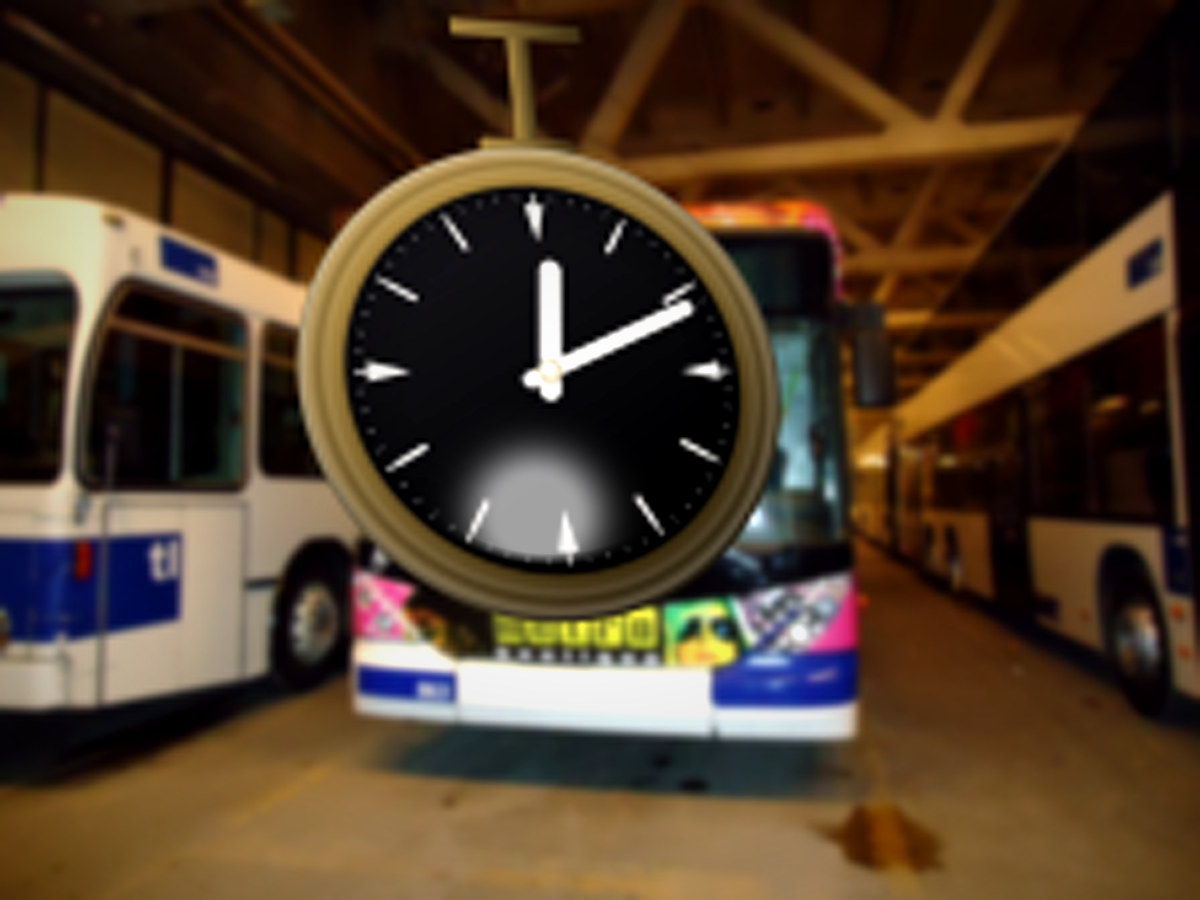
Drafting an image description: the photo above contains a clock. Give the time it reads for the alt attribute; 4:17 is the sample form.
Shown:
12:11
